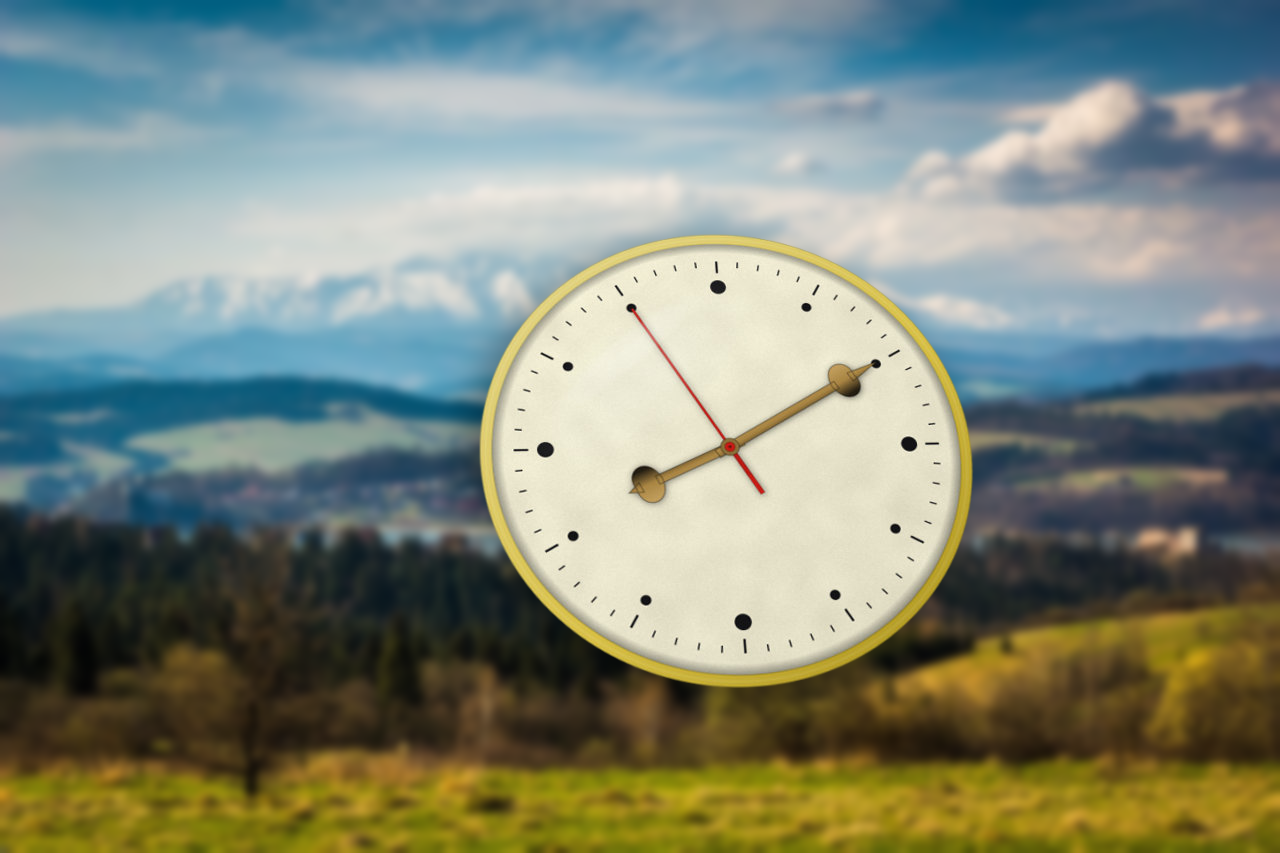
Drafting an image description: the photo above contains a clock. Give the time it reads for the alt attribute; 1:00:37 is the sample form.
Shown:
8:09:55
